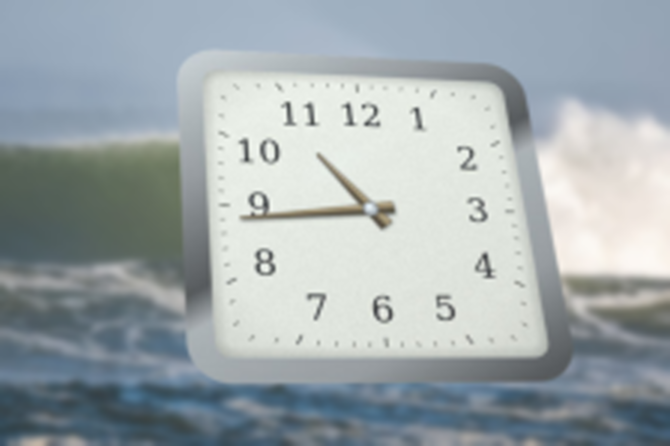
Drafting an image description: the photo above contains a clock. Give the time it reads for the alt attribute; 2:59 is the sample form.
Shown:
10:44
